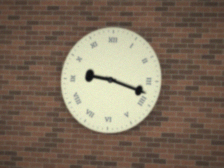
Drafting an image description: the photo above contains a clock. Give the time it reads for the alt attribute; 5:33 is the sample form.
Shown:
9:18
